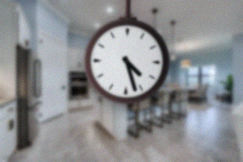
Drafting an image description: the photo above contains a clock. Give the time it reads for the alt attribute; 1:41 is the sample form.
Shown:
4:27
